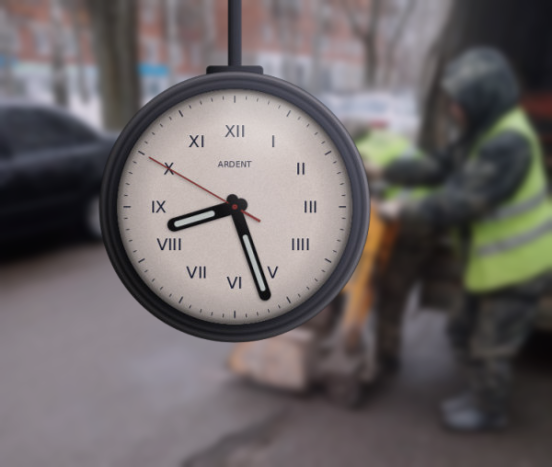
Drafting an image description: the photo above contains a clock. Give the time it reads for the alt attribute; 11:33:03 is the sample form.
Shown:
8:26:50
